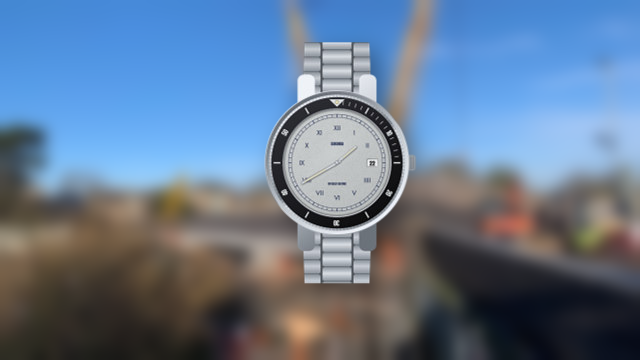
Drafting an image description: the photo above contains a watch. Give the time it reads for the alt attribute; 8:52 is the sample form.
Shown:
1:40
